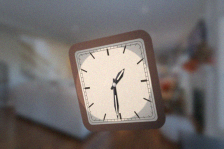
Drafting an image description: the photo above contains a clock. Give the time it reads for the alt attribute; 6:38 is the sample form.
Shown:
1:31
